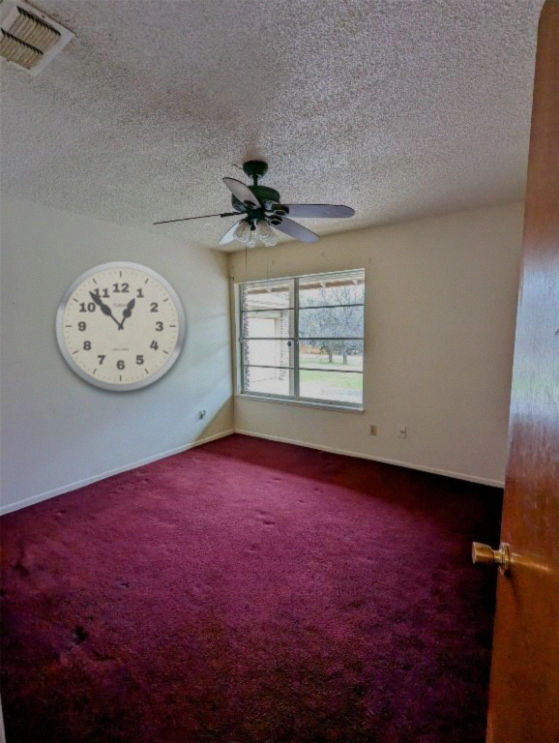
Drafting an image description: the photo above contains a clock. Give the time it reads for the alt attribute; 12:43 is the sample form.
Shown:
12:53
